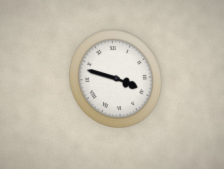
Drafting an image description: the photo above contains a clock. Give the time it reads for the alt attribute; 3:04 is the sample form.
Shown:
3:48
